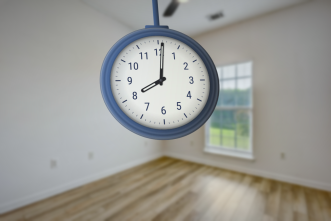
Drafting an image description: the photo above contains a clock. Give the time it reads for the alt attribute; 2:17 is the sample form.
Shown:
8:01
